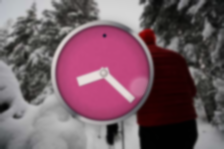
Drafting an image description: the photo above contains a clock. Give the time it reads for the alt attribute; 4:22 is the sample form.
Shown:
8:22
